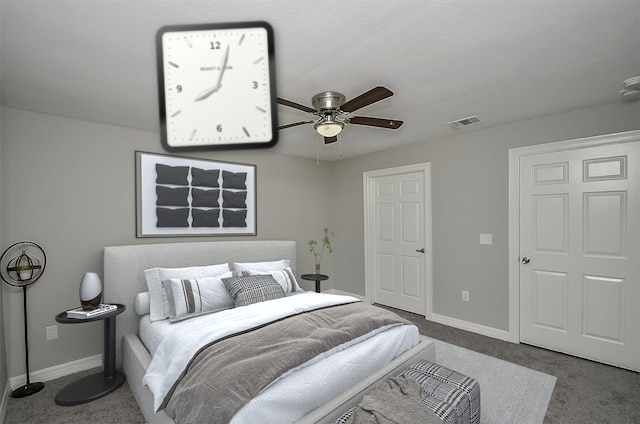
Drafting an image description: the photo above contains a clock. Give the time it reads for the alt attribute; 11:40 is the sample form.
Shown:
8:03
